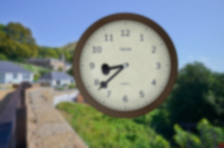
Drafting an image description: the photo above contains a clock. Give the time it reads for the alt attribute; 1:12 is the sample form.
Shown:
8:38
